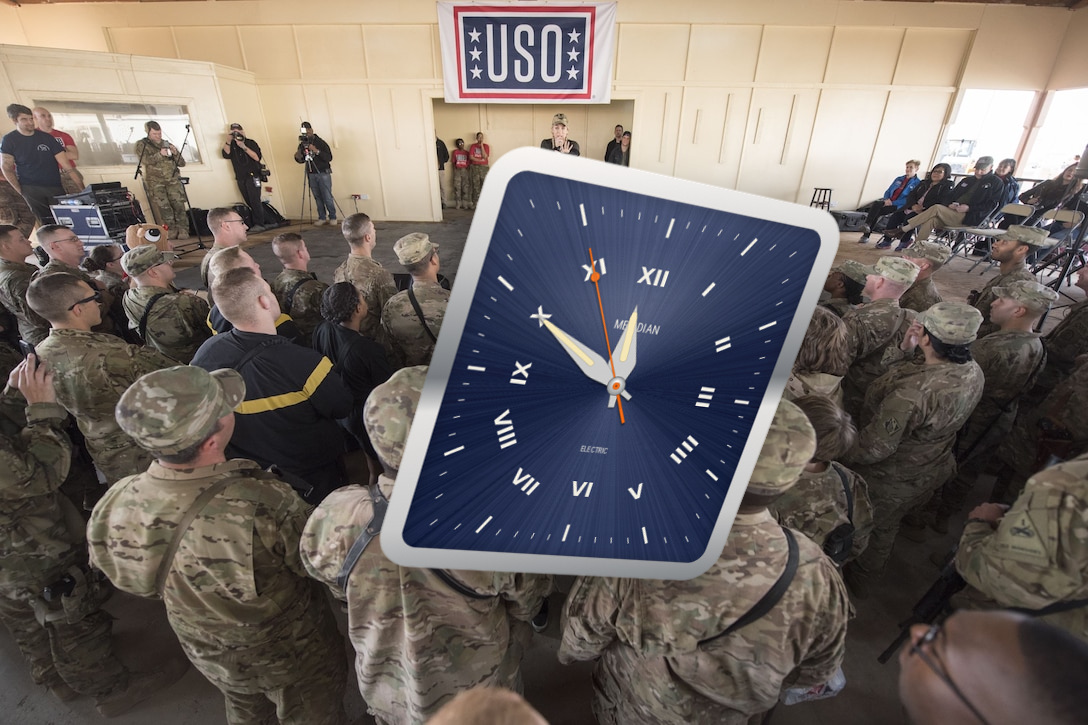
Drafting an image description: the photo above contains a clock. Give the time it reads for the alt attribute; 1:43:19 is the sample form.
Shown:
11:49:55
